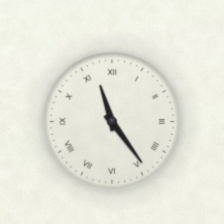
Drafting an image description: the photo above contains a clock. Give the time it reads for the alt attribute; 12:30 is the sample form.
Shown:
11:24
